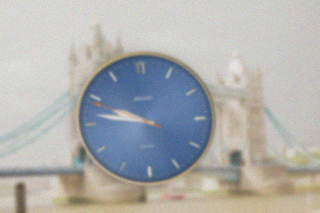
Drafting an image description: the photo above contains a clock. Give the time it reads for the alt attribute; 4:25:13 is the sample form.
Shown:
9:46:49
